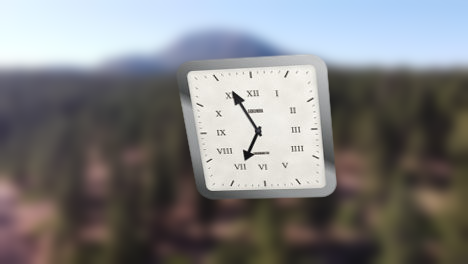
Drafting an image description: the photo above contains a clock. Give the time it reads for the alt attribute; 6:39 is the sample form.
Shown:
6:56
